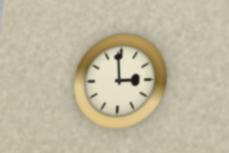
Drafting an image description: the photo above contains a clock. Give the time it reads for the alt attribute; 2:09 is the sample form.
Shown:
2:59
